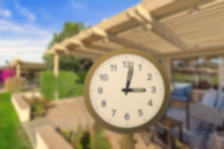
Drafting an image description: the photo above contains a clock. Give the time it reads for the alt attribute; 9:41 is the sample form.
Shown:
3:02
